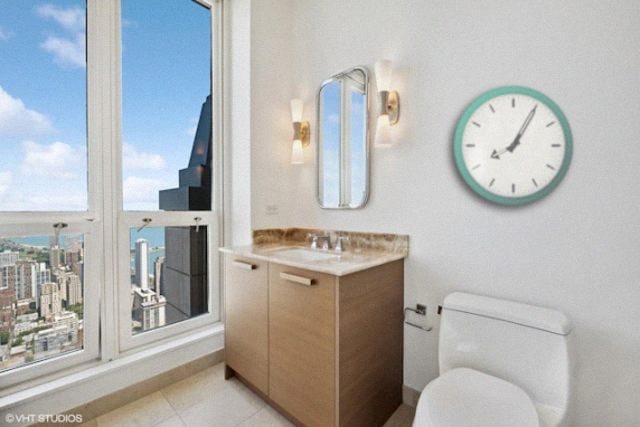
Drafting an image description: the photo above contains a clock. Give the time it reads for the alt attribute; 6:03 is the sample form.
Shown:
8:05
